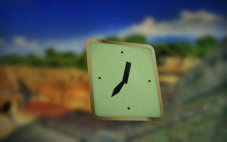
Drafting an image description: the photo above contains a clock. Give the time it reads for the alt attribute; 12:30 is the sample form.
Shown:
12:37
